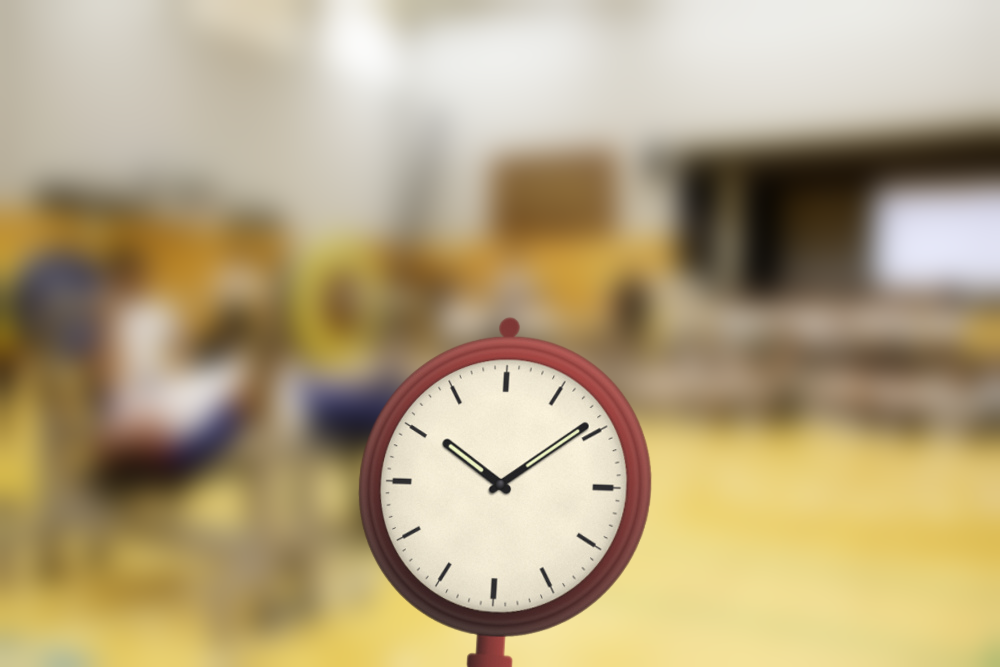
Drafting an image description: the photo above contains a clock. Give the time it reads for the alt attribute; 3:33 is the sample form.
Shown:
10:09
